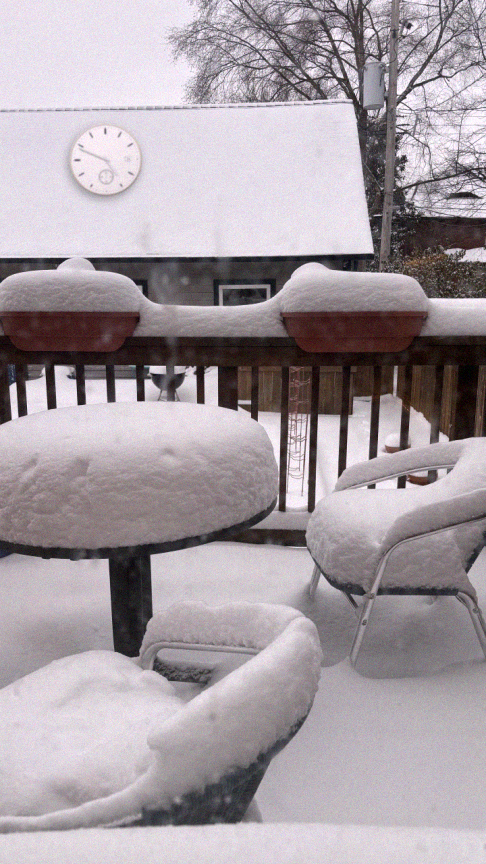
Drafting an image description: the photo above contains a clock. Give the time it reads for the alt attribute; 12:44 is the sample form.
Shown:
4:49
